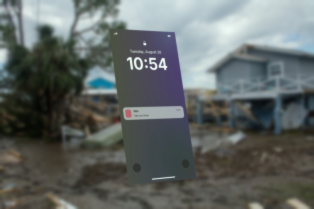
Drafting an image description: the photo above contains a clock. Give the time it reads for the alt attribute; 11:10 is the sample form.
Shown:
10:54
